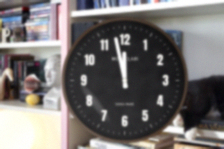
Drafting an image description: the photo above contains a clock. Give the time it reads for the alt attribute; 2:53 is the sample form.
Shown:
11:58
